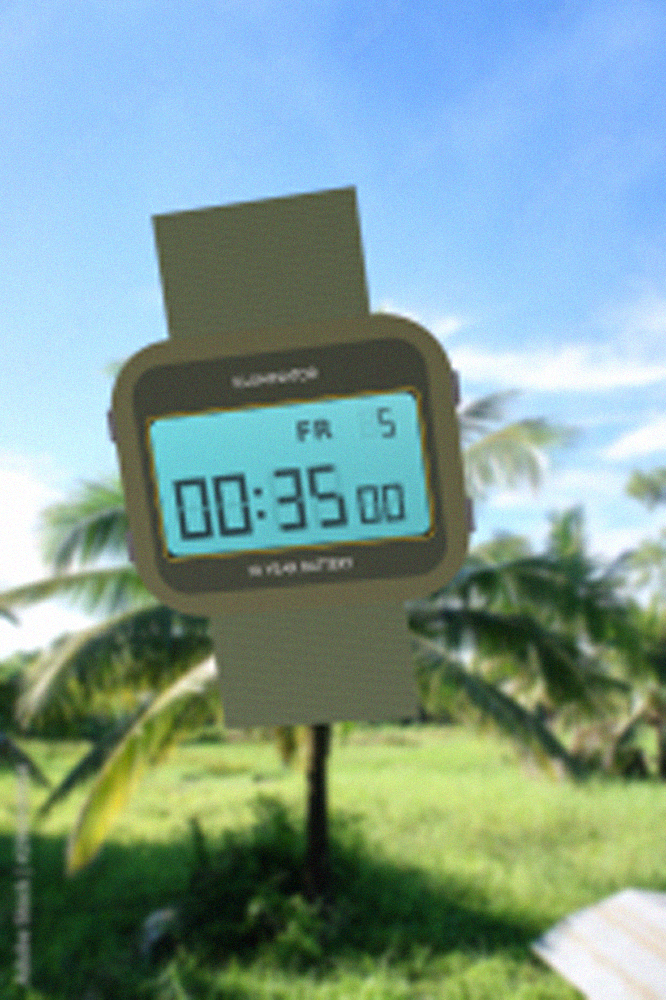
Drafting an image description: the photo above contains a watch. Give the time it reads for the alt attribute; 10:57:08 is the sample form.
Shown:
0:35:00
